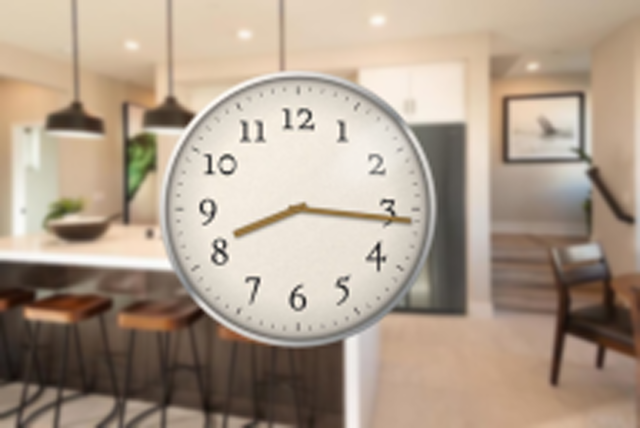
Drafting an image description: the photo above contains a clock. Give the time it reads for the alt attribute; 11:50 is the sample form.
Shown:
8:16
